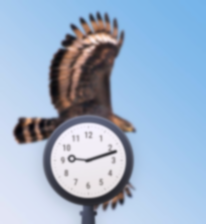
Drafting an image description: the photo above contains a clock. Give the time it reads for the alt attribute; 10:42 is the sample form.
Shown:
9:12
